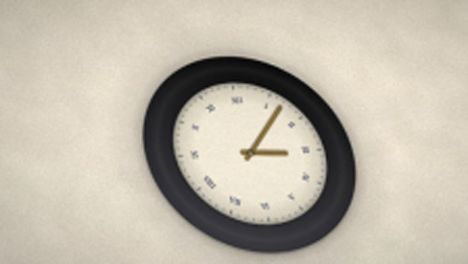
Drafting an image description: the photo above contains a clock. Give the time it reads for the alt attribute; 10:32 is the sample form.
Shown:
3:07
